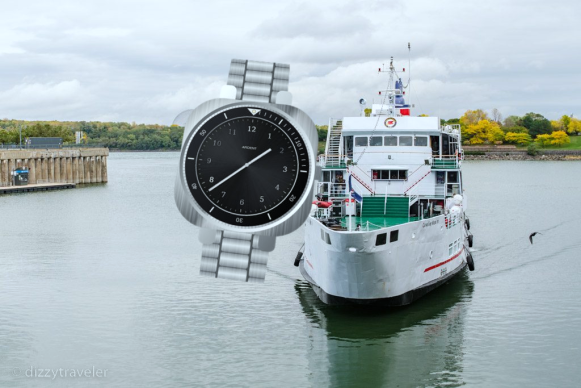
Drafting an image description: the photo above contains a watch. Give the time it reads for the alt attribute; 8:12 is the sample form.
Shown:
1:38
